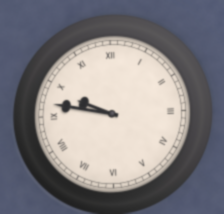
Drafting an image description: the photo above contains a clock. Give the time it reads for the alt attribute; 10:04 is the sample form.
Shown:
9:47
